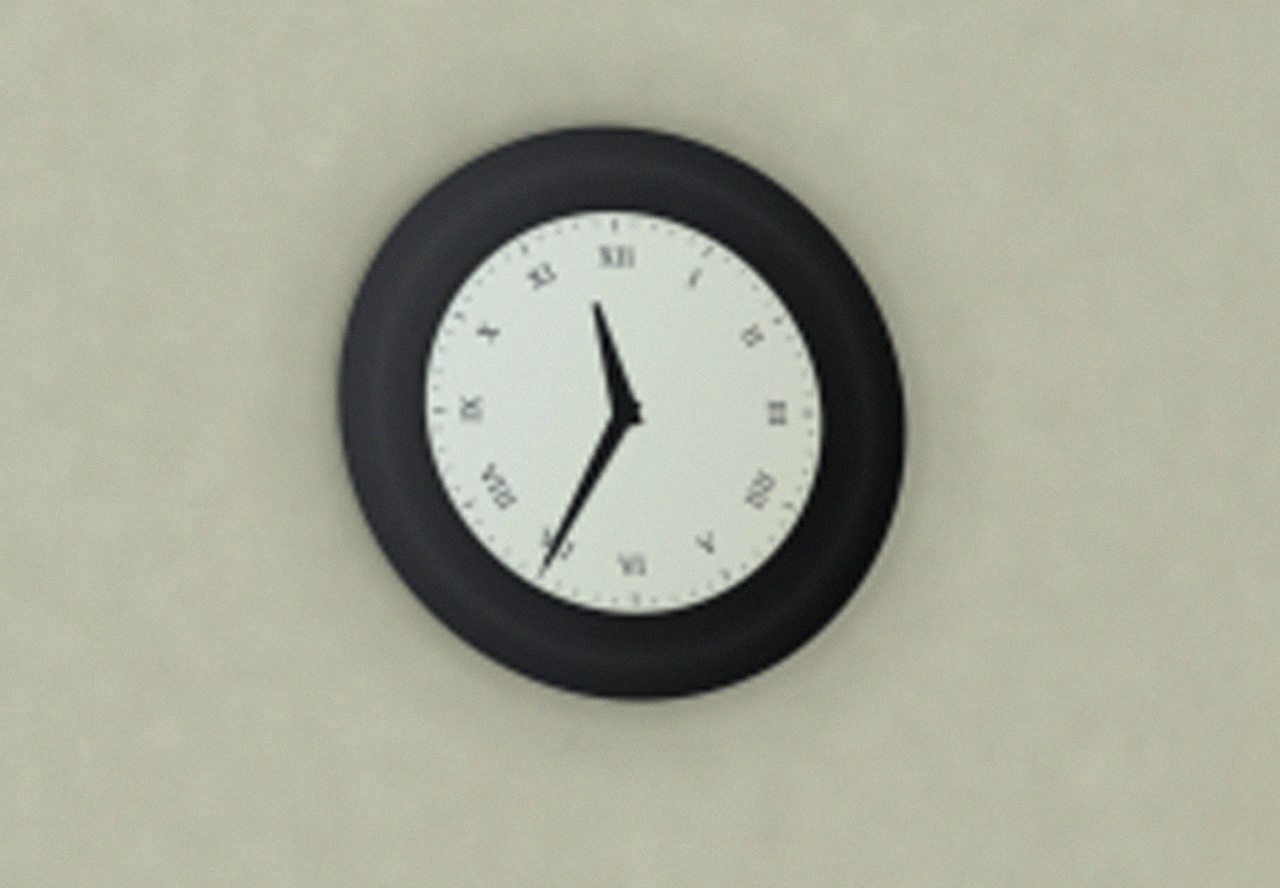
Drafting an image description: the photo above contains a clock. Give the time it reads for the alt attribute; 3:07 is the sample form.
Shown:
11:35
